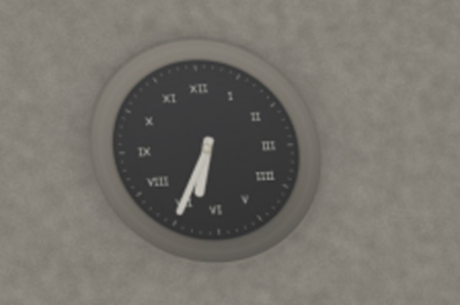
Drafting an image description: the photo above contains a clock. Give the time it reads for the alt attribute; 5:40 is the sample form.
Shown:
6:35
